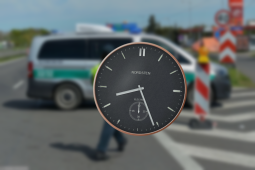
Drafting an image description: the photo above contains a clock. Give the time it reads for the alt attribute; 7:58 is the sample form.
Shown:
8:26
